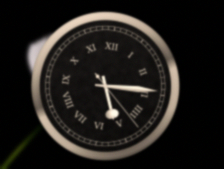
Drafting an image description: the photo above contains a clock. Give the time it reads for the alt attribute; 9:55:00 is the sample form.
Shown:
5:14:22
